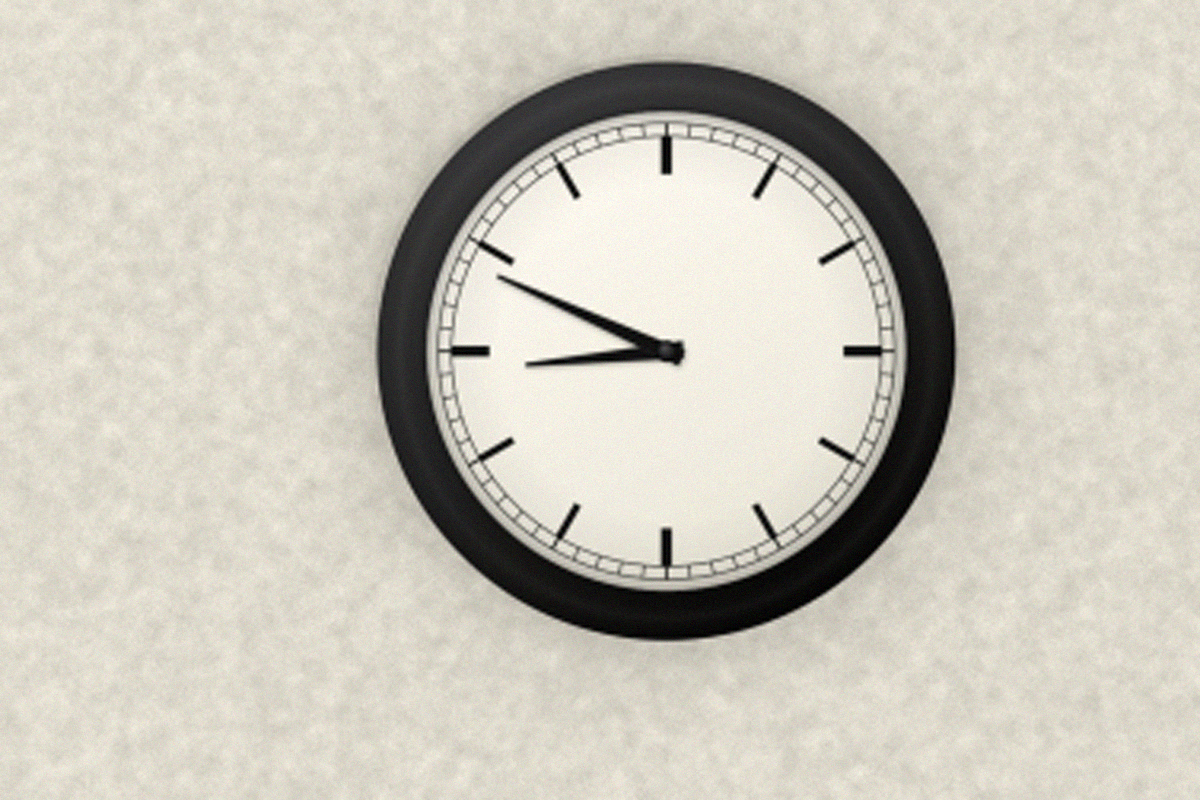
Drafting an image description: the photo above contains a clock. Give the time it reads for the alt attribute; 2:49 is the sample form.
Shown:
8:49
